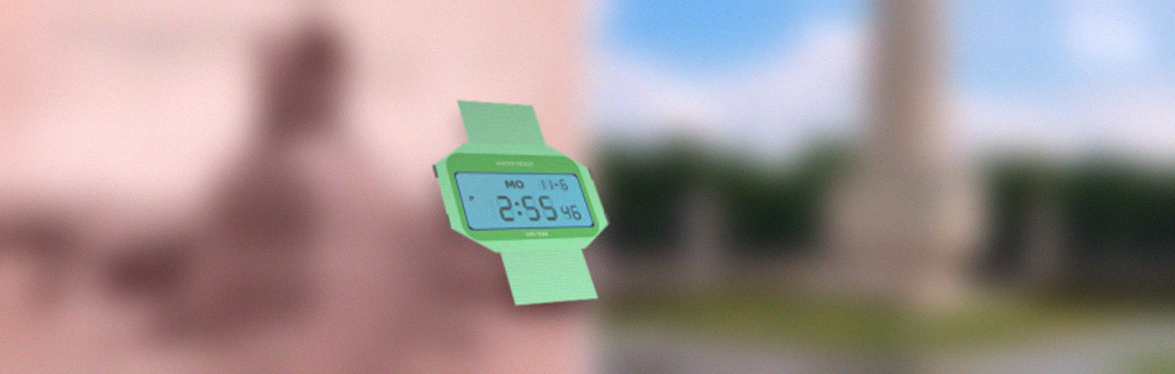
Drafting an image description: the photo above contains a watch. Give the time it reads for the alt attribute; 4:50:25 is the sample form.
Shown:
2:55:46
